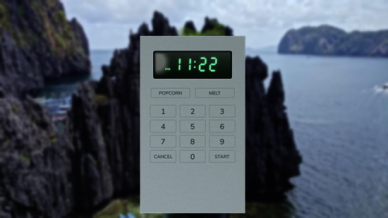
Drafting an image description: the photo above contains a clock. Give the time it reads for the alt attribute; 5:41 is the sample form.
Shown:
11:22
